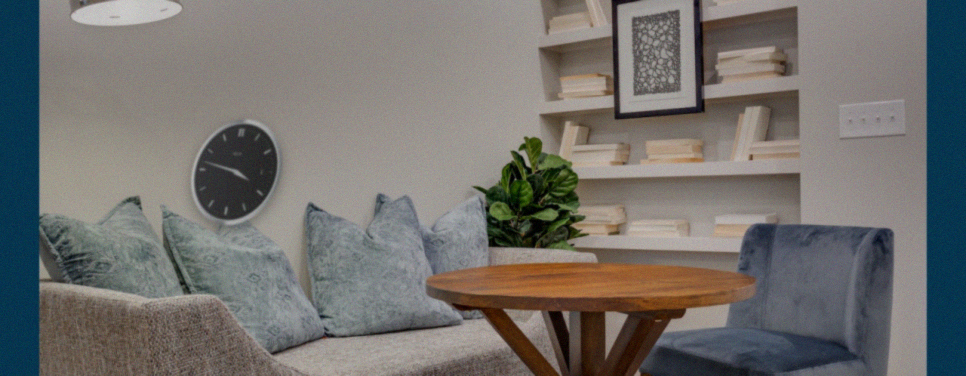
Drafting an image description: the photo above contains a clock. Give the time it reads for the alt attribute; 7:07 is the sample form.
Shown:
3:47
